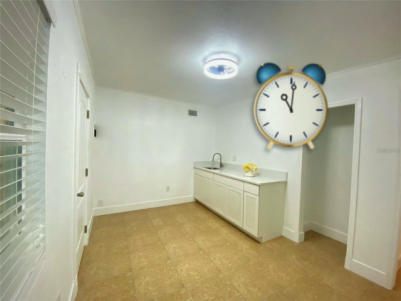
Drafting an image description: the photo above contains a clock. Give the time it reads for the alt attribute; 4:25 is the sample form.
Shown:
11:01
